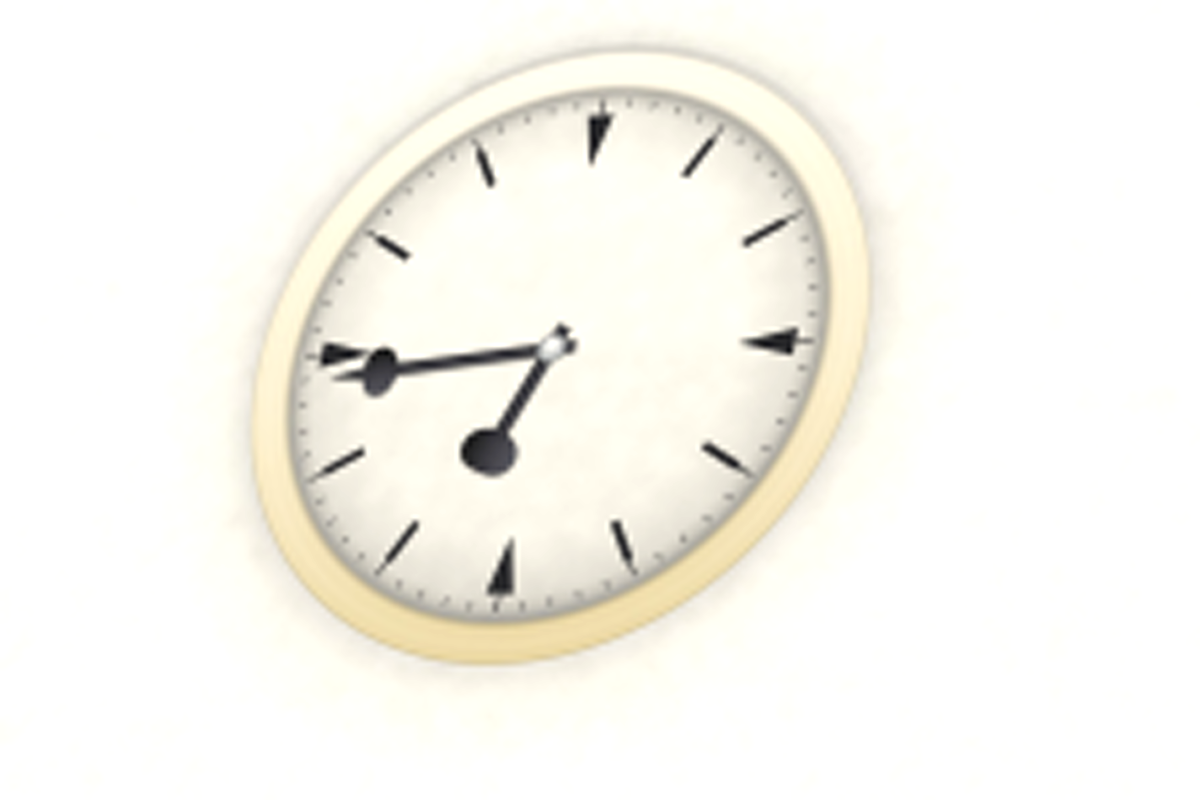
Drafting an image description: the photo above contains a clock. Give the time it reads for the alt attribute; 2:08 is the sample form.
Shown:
6:44
